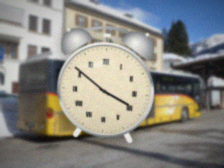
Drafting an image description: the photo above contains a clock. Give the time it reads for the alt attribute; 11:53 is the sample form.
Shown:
3:51
